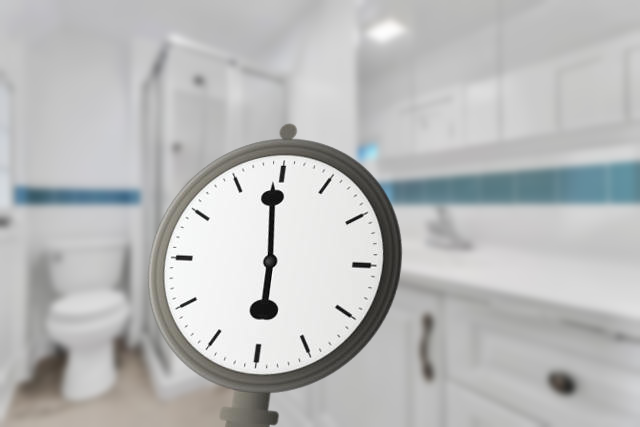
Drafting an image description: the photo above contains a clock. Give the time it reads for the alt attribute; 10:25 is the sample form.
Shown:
5:59
